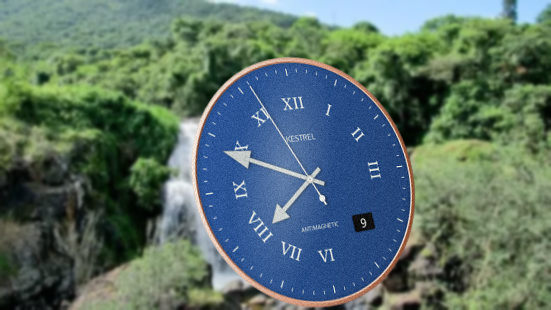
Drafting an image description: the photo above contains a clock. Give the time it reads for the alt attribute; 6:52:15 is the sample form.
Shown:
7:48:56
